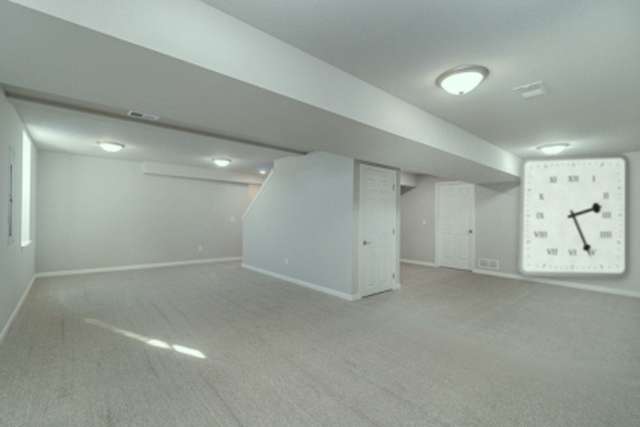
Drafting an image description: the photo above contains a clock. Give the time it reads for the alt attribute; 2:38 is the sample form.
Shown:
2:26
